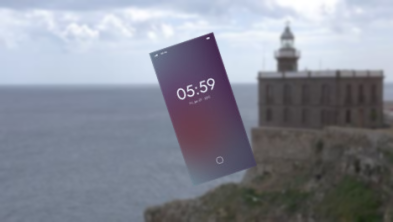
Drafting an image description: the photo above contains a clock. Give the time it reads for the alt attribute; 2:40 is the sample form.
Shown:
5:59
